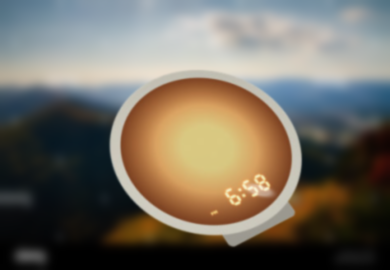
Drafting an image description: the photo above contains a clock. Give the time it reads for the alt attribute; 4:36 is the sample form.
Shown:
6:58
